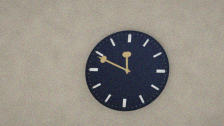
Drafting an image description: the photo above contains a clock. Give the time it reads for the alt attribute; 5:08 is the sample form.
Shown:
11:49
